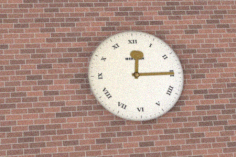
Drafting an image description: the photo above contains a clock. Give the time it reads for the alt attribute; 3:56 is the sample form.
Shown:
12:15
